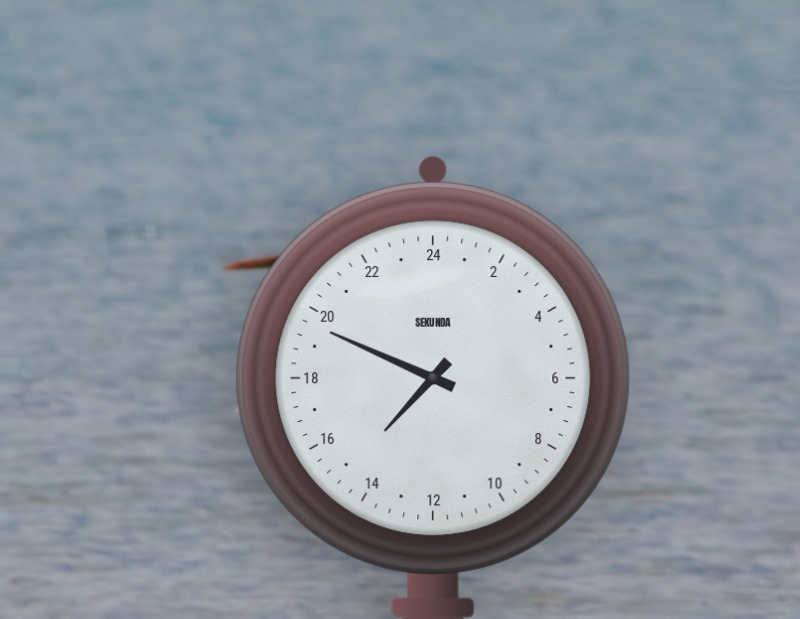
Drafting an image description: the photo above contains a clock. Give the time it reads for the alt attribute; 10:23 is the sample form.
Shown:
14:49
